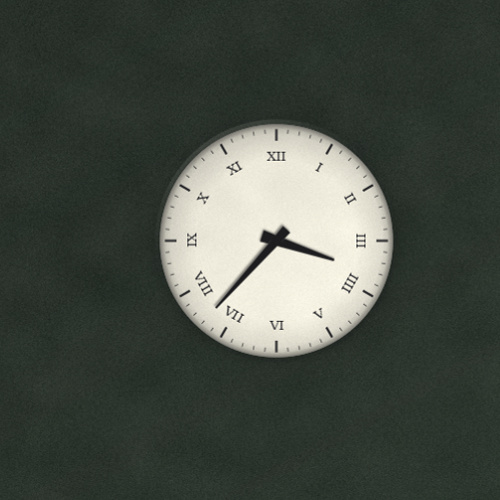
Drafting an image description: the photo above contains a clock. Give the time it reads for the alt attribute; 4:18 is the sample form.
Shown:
3:37
